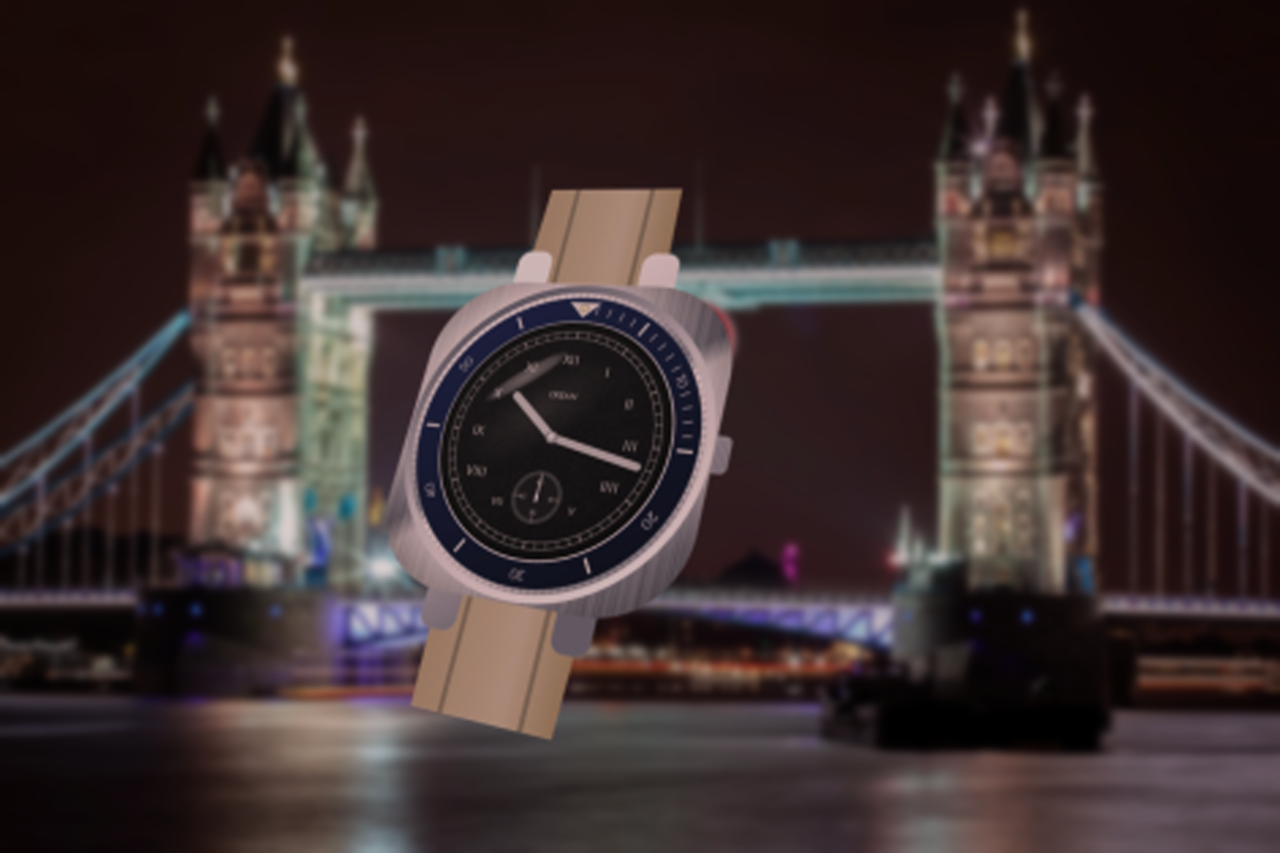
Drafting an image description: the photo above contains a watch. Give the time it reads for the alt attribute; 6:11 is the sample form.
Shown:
10:17
